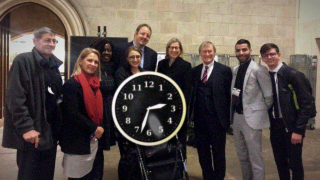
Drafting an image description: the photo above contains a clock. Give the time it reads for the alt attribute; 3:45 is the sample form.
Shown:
2:33
